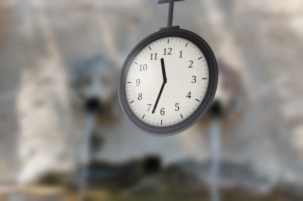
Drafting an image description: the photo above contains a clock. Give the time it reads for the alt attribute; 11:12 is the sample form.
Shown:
11:33
